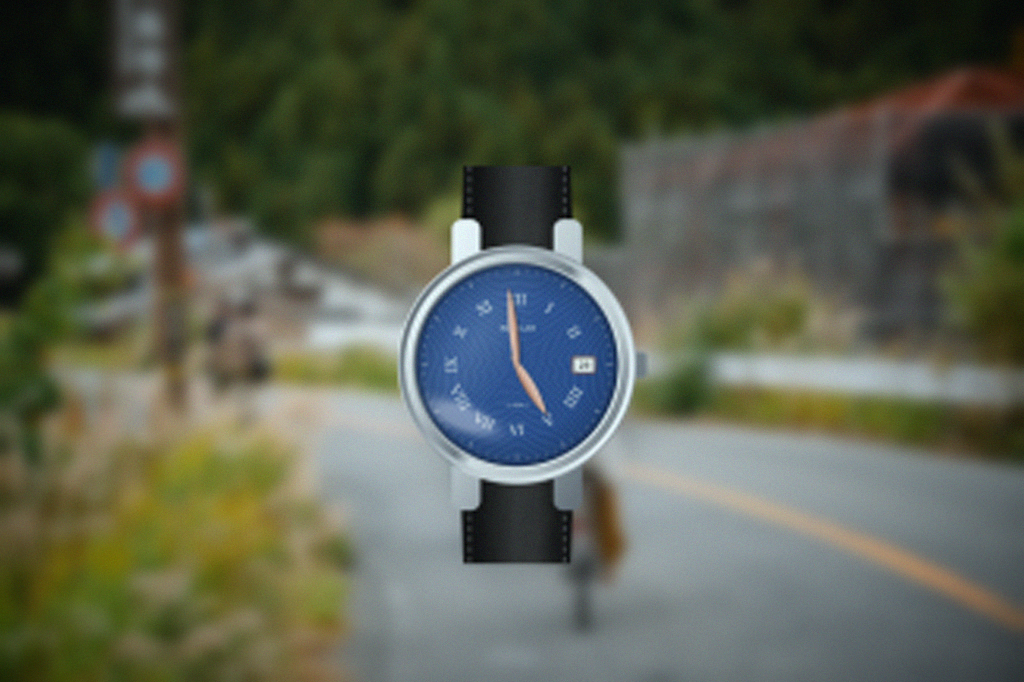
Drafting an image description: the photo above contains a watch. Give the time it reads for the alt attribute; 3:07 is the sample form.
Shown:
4:59
